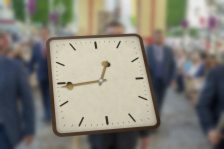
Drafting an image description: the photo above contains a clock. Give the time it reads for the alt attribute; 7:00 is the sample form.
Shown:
12:44
